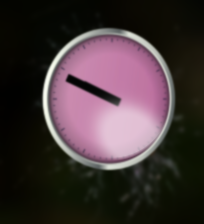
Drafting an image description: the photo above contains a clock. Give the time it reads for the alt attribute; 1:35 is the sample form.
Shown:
9:49
